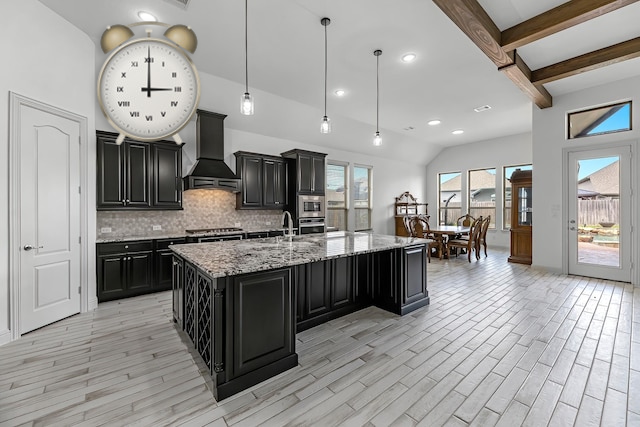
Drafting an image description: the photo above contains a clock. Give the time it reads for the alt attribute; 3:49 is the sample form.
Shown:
3:00
